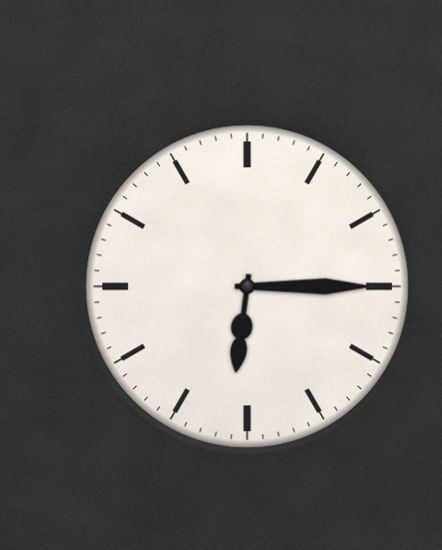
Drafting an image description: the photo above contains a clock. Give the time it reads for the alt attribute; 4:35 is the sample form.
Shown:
6:15
